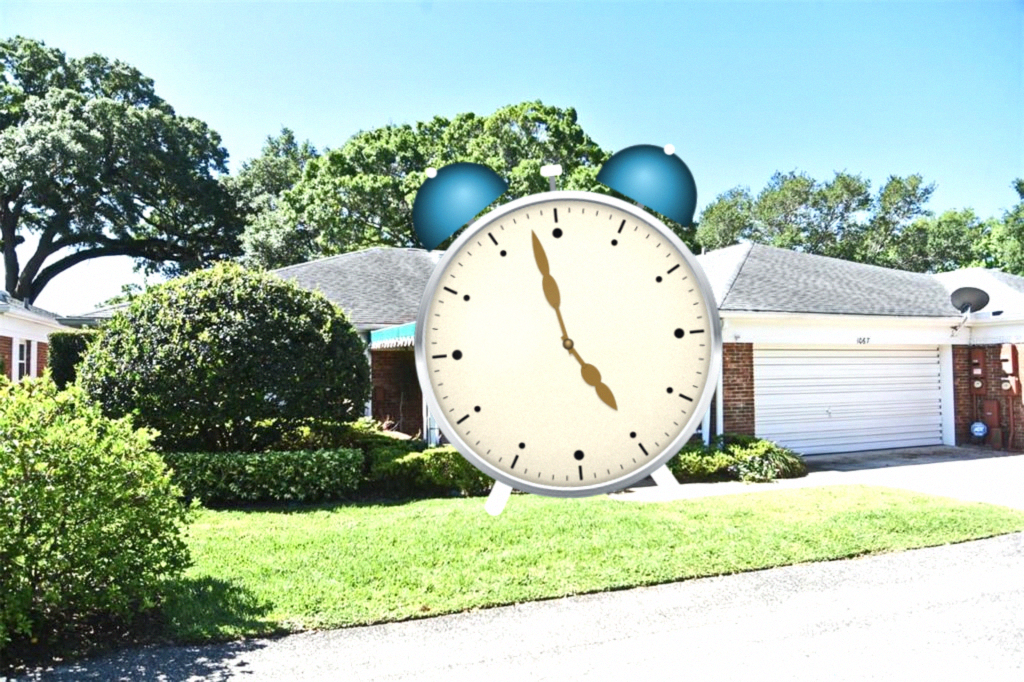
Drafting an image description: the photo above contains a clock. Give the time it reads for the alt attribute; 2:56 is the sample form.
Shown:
4:58
